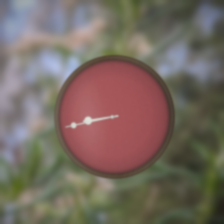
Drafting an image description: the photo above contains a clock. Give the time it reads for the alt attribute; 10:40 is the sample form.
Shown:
8:43
